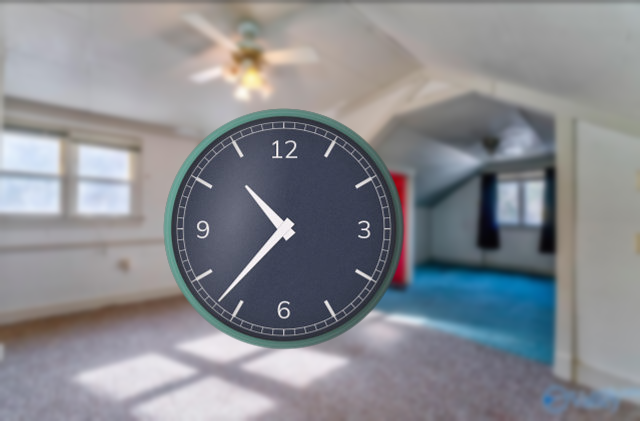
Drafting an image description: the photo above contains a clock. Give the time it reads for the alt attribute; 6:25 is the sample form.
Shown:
10:37
